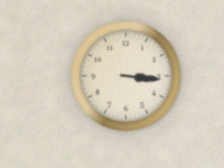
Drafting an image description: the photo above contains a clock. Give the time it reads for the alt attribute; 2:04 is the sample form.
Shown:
3:16
